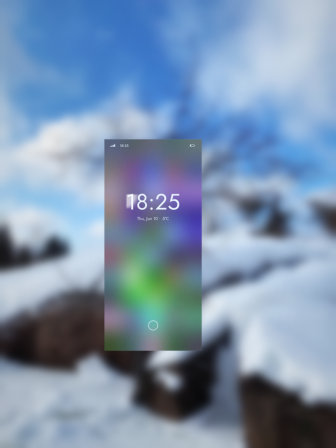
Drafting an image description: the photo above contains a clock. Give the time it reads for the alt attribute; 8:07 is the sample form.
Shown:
18:25
